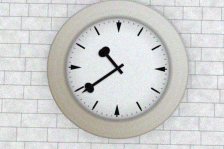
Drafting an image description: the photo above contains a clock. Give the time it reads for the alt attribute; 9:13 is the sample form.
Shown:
10:39
